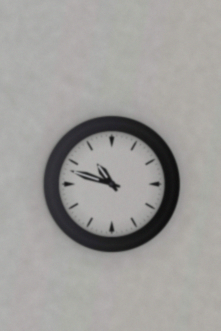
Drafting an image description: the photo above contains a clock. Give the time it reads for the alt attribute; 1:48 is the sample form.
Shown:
10:48
